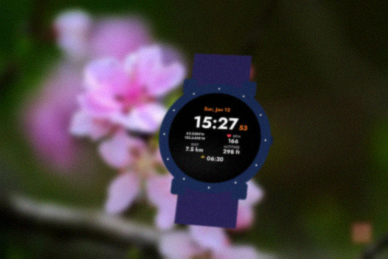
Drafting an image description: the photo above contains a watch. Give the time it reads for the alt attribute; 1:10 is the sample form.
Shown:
15:27
